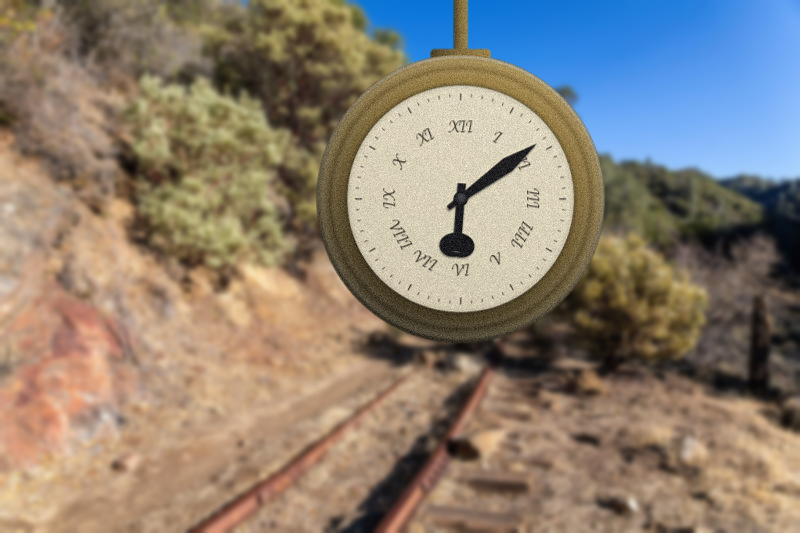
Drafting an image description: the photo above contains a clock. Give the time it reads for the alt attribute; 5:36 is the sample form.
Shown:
6:09
